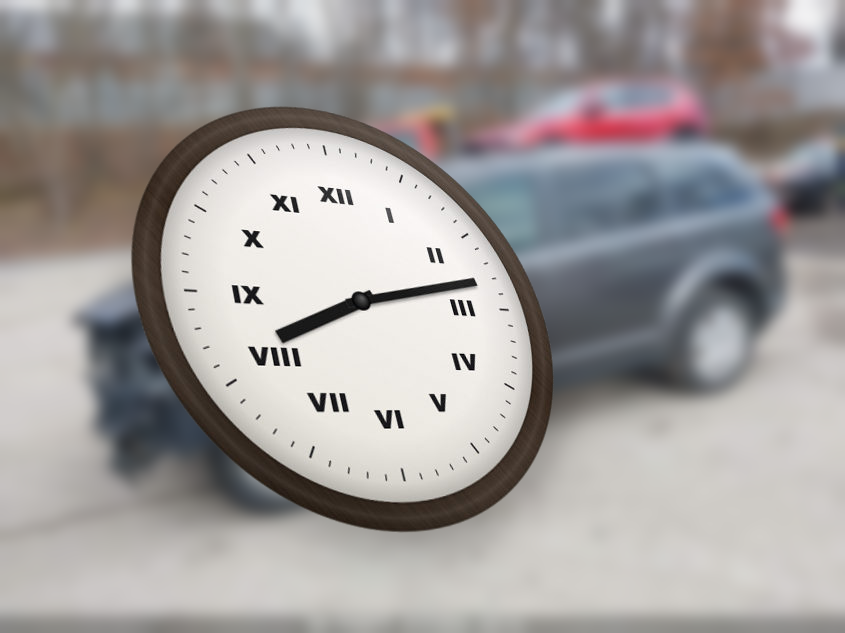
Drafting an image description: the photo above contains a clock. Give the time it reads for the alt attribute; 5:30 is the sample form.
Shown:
8:13
